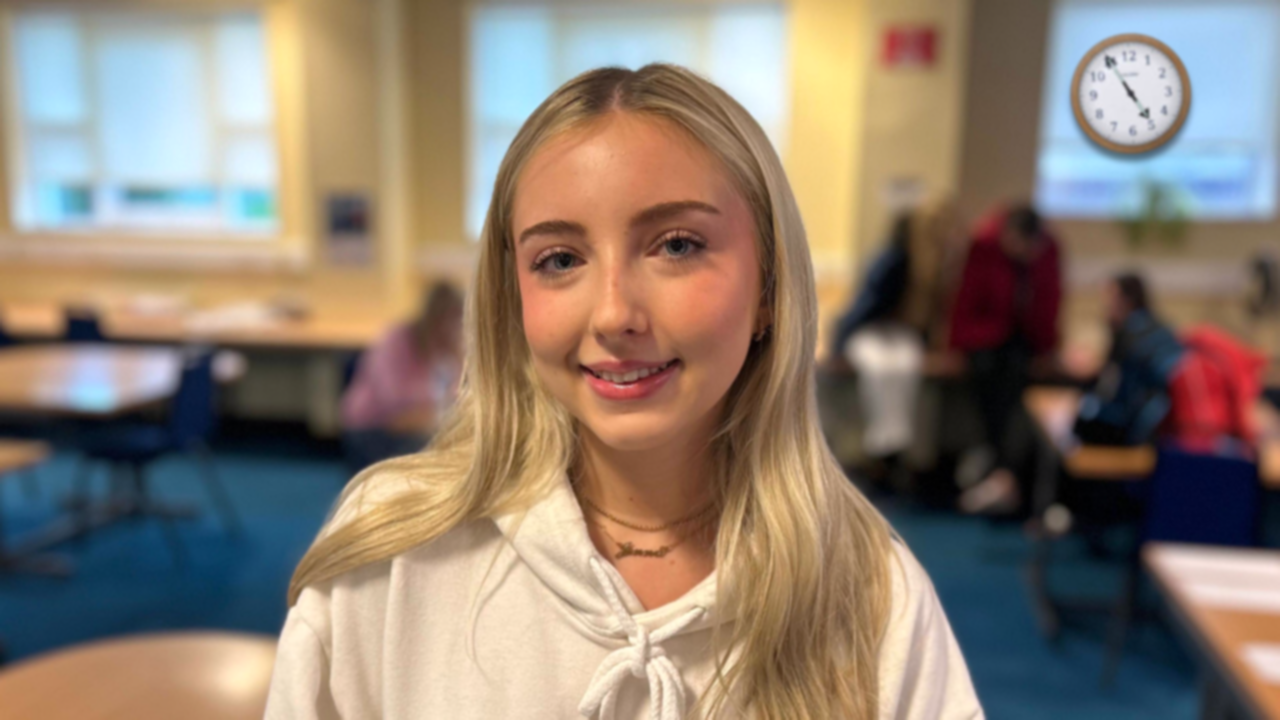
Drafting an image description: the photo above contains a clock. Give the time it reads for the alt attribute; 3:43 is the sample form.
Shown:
4:55
